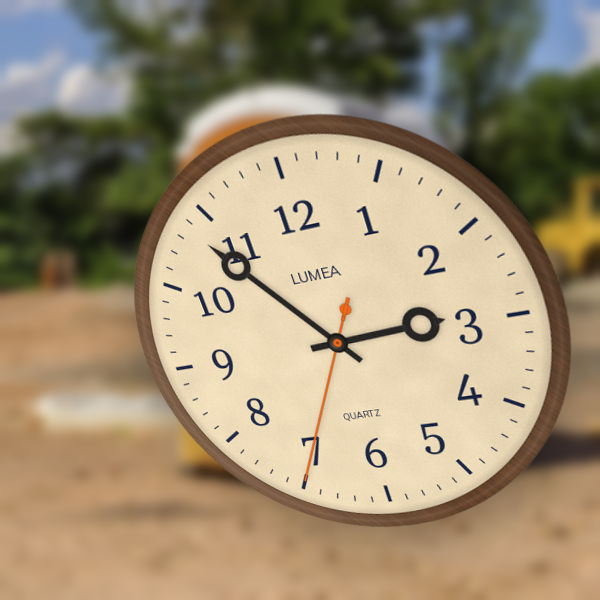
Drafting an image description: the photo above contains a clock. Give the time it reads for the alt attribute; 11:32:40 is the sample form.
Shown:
2:53:35
